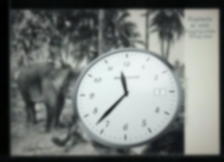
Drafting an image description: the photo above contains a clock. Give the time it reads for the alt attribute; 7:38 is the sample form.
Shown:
11:37
